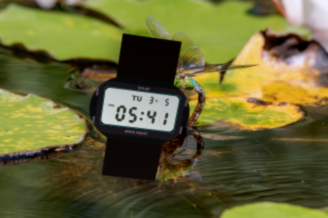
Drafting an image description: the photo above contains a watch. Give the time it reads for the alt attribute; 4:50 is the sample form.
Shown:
5:41
